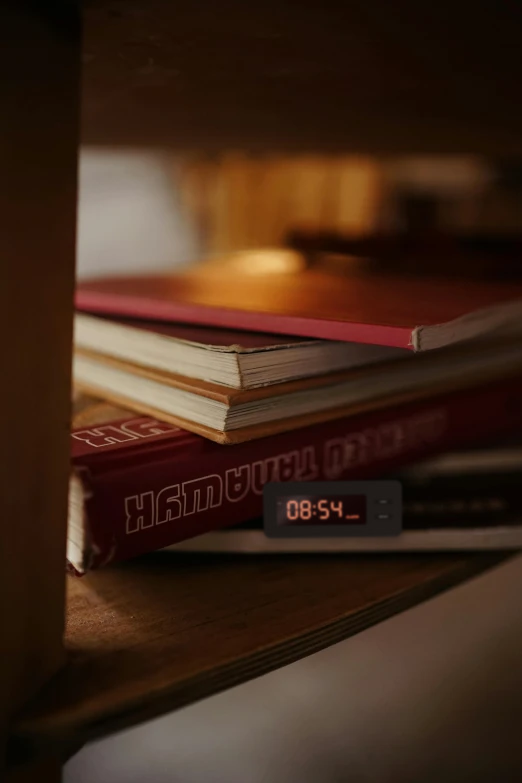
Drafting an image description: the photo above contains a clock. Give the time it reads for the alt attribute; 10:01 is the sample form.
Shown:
8:54
